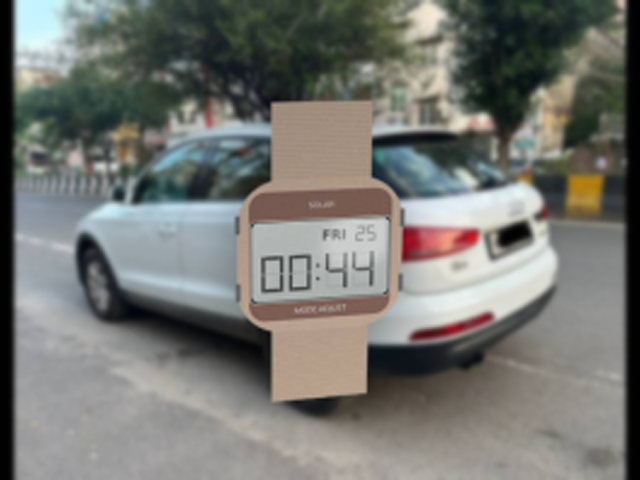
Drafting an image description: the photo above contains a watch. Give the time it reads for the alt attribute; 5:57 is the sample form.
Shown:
0:44
